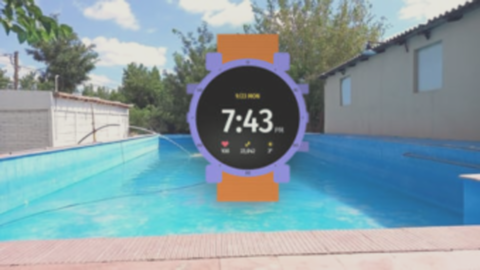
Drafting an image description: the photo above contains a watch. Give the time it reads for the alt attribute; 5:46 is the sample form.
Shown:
7:43
